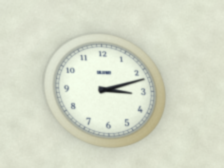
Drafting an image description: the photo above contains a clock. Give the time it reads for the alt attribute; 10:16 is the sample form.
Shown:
3:12
